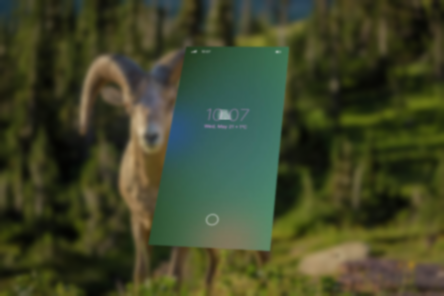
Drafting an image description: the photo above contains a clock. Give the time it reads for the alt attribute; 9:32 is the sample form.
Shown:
10:07
